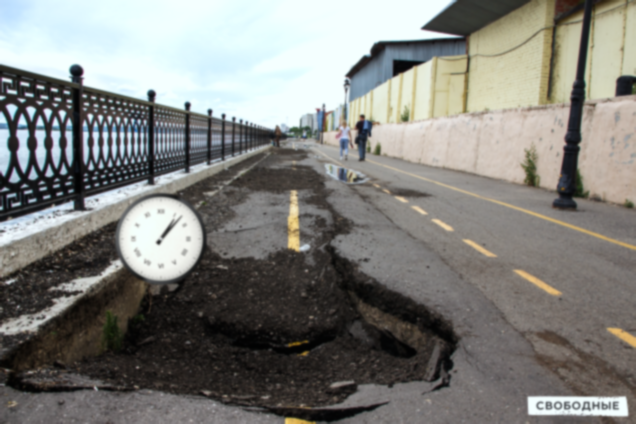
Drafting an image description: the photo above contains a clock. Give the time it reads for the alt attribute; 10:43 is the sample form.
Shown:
1:07
